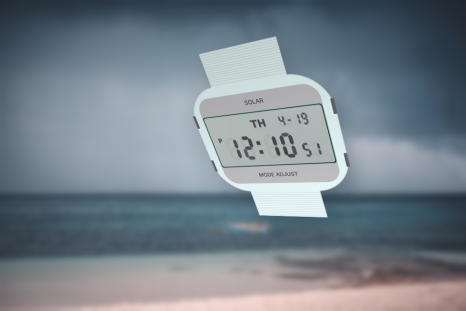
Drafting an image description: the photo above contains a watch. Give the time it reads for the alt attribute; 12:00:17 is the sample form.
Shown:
12:10:51
